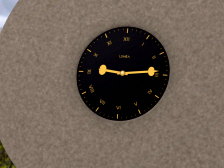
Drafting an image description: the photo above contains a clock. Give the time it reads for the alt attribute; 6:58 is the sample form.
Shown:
9:14
